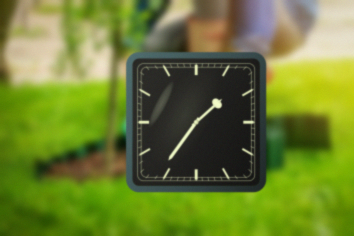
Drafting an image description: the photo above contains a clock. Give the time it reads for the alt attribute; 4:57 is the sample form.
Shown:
1:36
